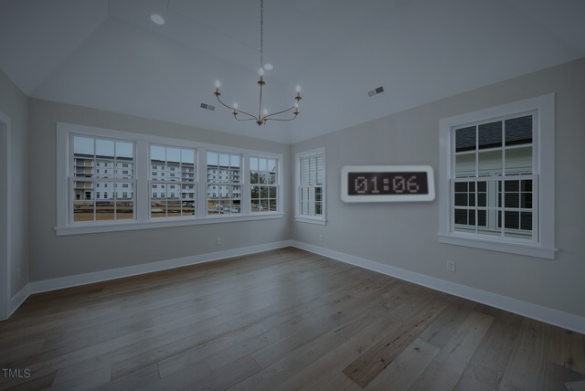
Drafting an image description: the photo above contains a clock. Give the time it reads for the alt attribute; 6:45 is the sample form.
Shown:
1:06
